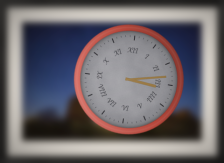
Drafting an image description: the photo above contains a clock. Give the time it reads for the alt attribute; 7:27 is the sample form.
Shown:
3:13
